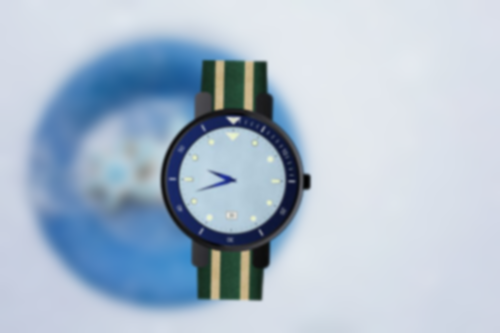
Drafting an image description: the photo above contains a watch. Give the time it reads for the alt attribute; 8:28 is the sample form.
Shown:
9:42
